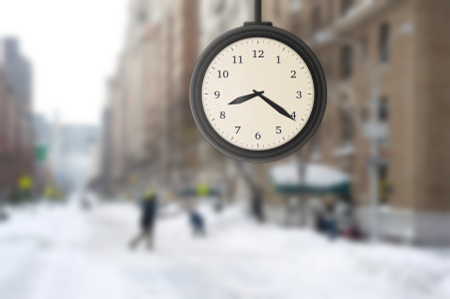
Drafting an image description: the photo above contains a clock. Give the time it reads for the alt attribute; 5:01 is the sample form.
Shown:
8:21
